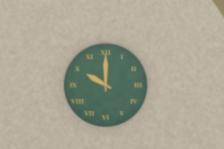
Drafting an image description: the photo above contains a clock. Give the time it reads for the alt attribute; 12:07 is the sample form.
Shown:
10:00
